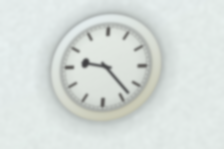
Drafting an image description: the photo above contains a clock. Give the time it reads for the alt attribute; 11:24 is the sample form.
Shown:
9:23
